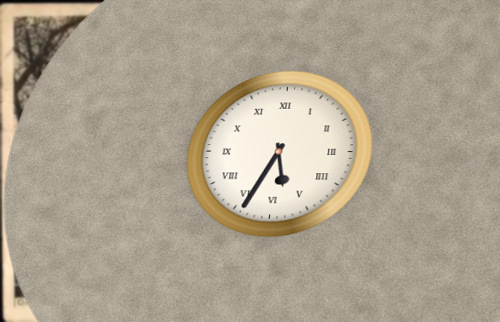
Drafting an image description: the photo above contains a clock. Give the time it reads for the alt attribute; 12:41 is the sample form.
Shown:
5:34
